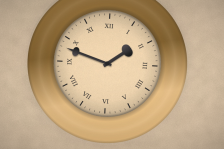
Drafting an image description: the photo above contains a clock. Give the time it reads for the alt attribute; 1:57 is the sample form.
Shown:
1:48
